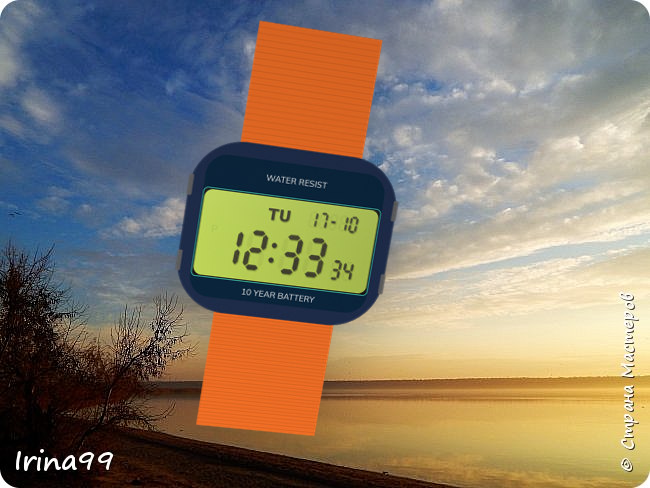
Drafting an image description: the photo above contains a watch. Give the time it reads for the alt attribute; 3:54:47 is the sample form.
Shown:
12:33:34
